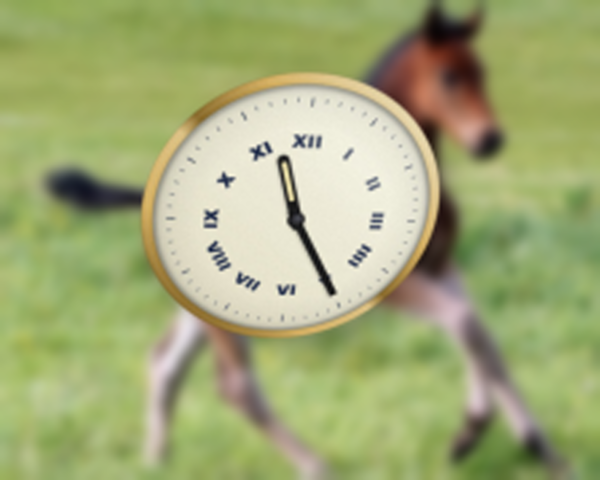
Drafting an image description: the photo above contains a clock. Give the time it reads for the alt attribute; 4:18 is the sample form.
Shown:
11:25
